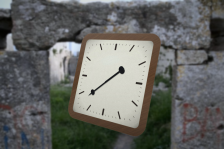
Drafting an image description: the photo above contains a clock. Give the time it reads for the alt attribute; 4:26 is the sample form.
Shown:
1:38
